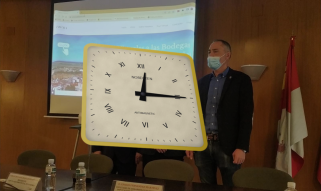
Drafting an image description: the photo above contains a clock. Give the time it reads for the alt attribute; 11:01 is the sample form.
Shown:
12:15
